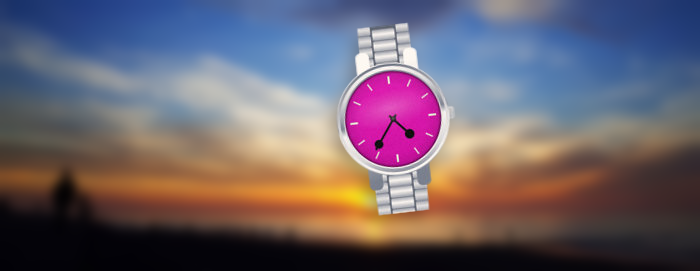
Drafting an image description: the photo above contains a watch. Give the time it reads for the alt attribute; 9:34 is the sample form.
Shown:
4:36
